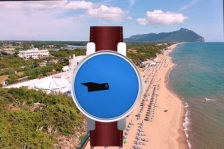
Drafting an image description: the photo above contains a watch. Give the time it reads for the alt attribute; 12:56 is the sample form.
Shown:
8:46
